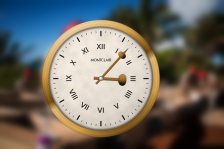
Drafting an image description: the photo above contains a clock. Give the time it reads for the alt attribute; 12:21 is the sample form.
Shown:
3:07
